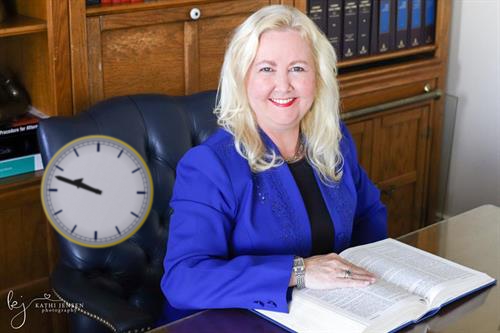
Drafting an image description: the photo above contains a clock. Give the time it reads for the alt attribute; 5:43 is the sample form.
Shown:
9:48
